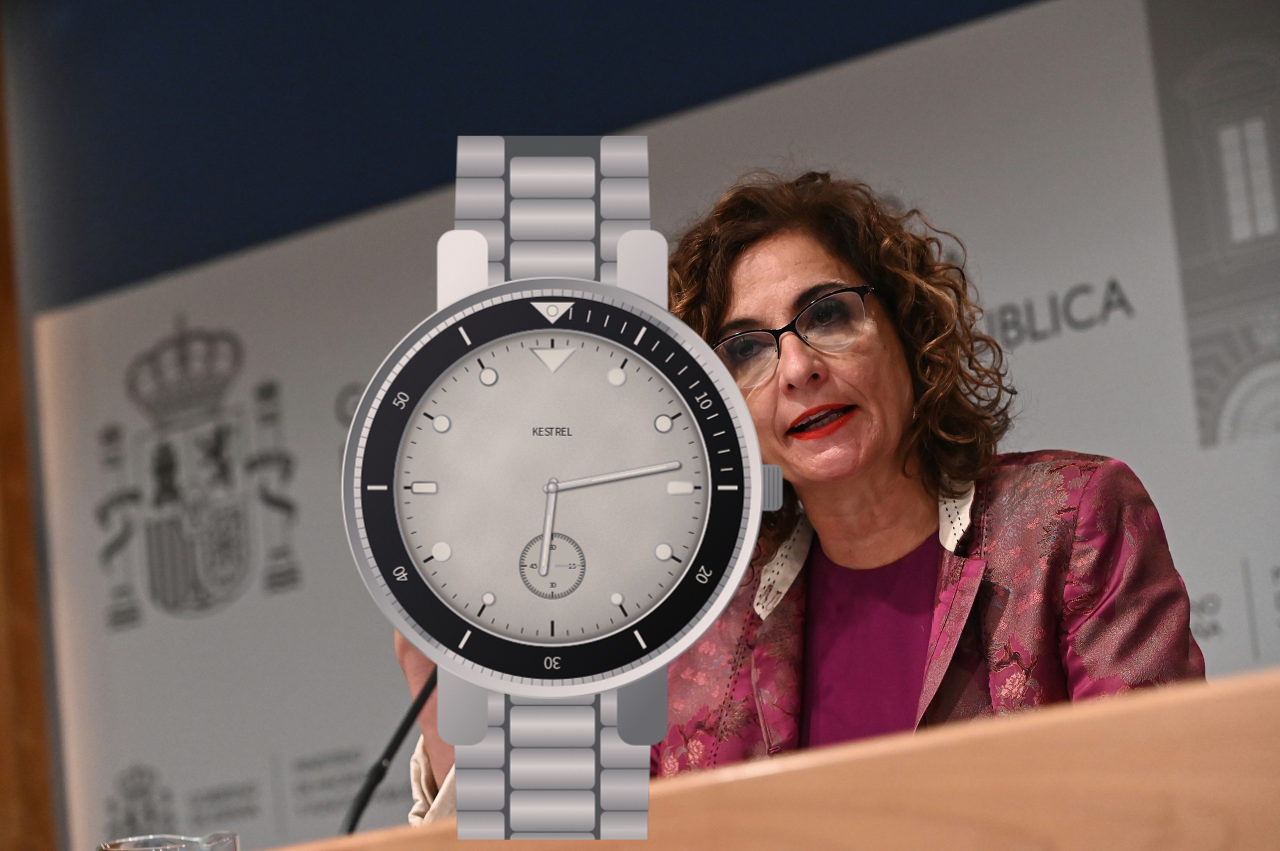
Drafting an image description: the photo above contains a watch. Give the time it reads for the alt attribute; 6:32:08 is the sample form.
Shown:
6:13:15
